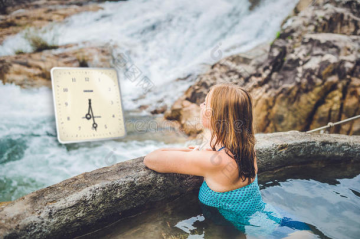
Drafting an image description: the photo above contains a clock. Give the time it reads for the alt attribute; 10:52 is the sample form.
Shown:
6:29
